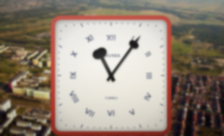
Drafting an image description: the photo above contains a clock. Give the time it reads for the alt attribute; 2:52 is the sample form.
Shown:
11:06
